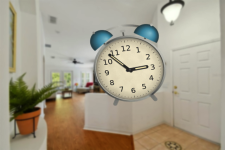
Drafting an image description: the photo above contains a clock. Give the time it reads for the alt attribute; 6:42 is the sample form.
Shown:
2:53
